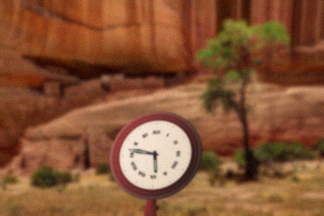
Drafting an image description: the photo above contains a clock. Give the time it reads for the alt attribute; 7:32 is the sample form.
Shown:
5:47
